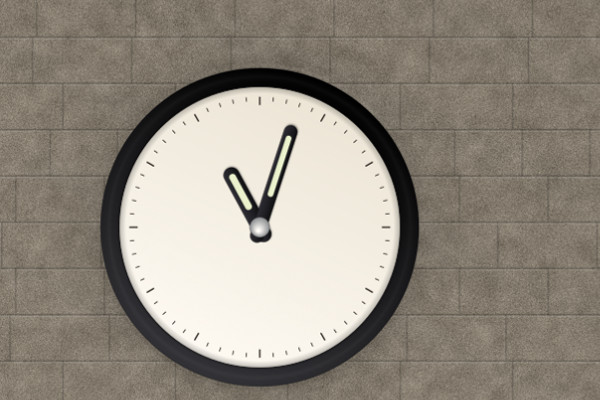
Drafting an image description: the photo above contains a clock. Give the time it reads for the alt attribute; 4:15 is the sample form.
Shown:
11:03
